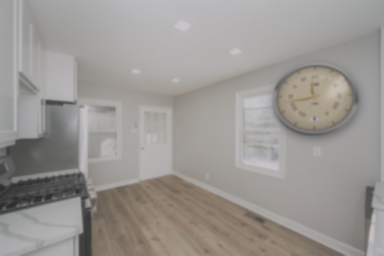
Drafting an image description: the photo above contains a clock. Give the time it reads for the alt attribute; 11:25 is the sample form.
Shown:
11:43
